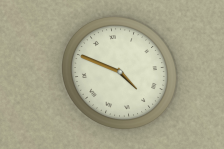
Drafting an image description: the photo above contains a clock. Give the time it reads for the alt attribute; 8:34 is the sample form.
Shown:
4:50
